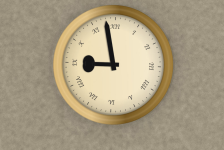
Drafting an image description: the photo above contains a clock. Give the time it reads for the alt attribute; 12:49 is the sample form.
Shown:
8:58
